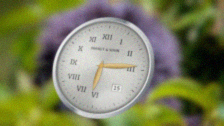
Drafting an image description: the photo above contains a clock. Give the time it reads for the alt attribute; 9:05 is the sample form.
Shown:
6:14
